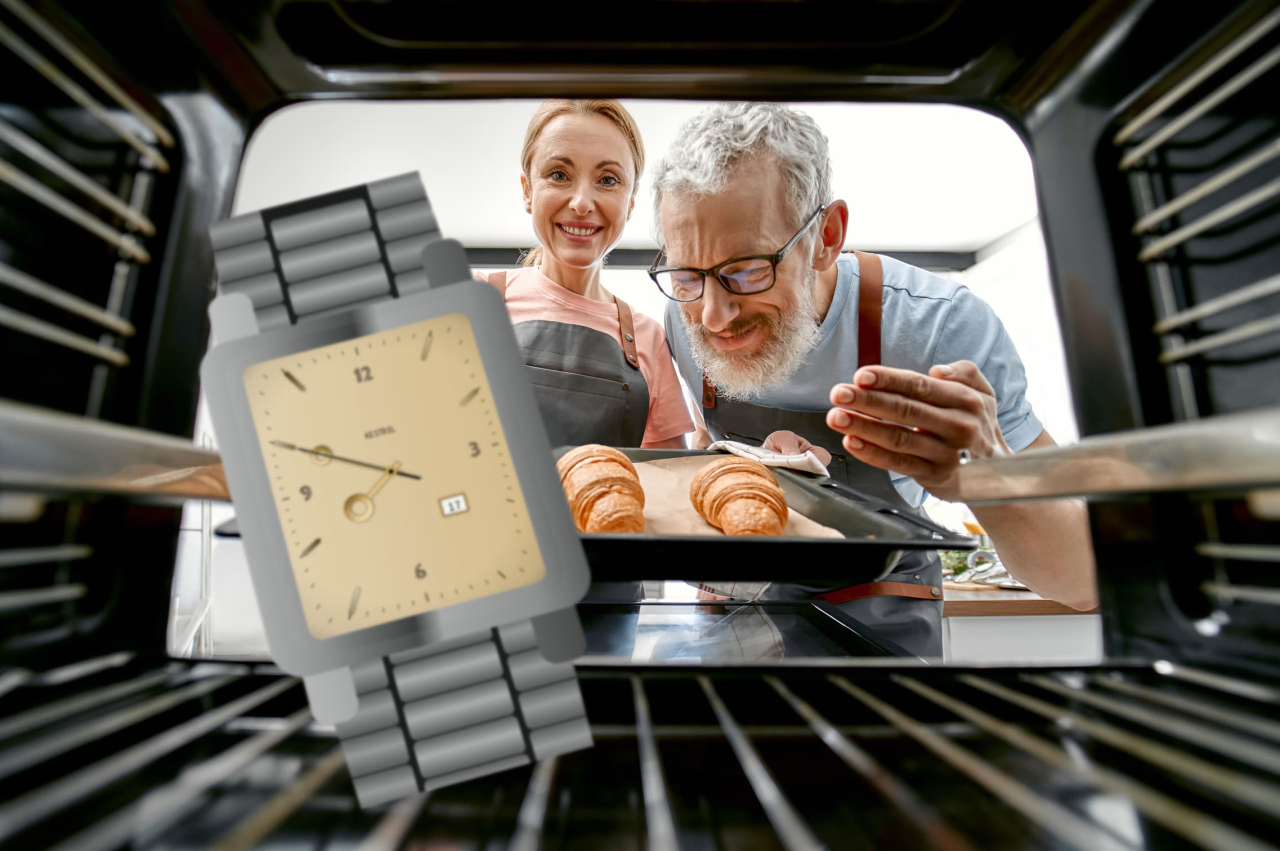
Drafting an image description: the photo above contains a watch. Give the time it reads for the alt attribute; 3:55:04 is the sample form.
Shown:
7:49:50
